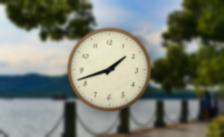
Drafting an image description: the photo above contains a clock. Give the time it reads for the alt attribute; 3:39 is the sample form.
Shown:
1:42
